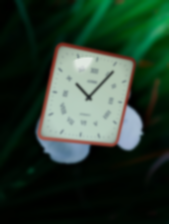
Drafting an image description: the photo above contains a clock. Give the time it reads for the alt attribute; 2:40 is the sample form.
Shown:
10:06
